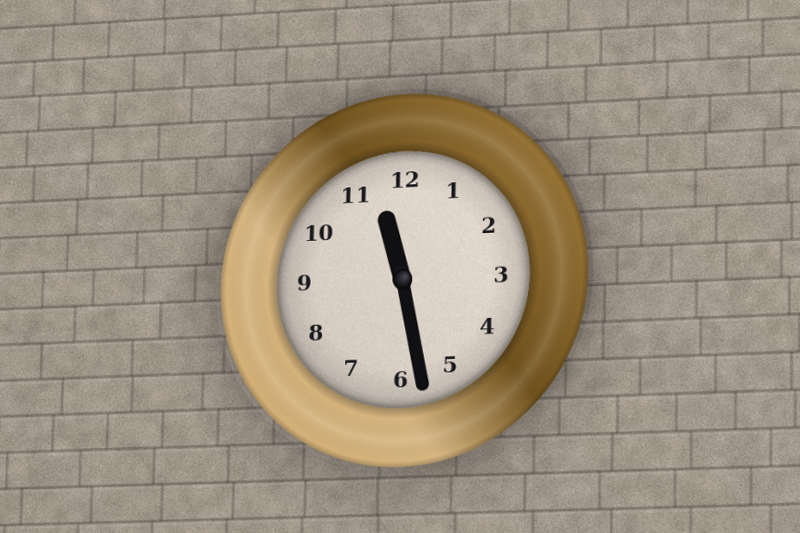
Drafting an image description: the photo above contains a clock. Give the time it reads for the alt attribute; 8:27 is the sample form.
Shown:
11:28
